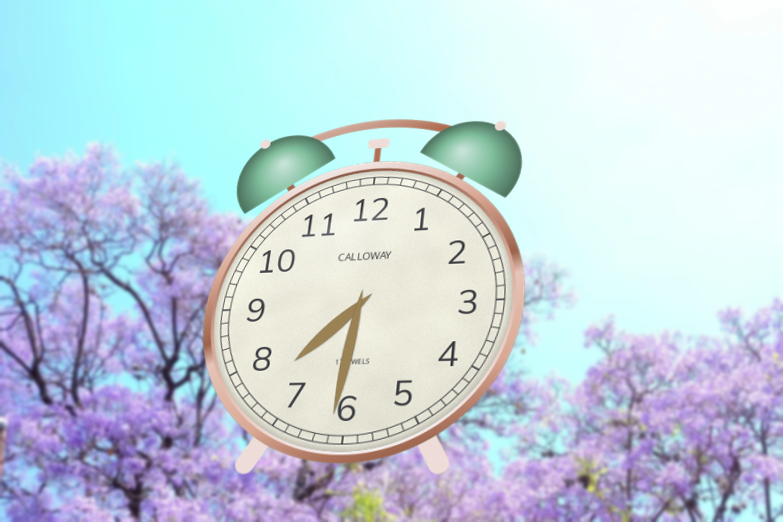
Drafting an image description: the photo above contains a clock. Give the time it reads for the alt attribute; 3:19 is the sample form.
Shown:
7:31
